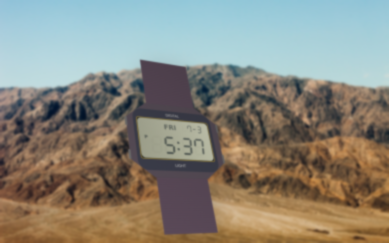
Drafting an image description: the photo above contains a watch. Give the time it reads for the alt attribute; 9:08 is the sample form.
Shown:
5:37
